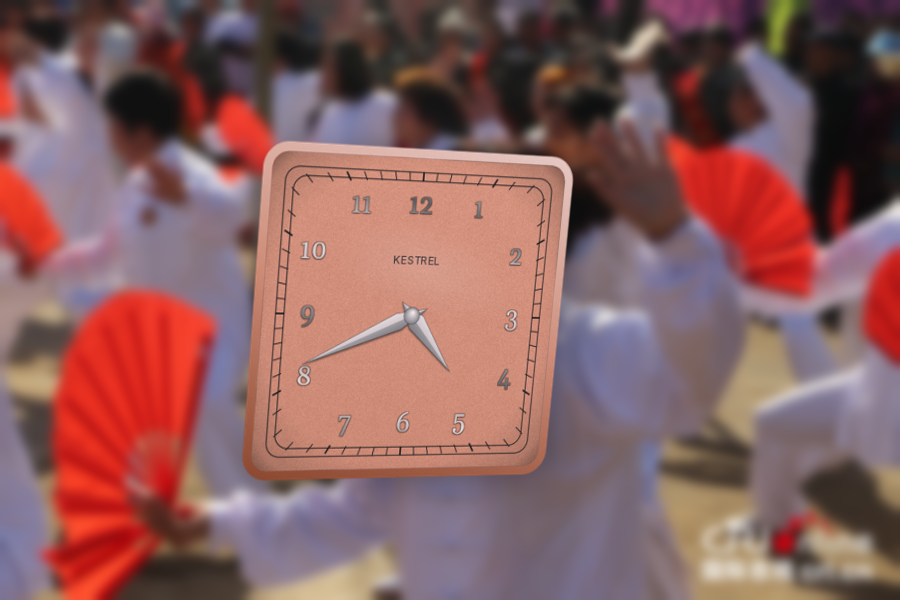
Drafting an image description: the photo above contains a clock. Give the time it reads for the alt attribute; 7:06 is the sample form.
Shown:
4:41
